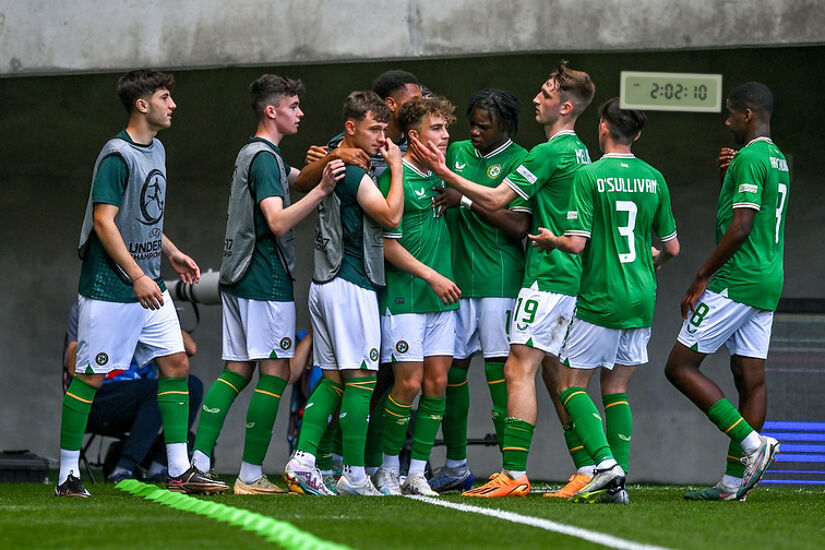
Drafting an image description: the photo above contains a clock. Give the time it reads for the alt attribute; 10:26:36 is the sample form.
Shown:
2:02:10
